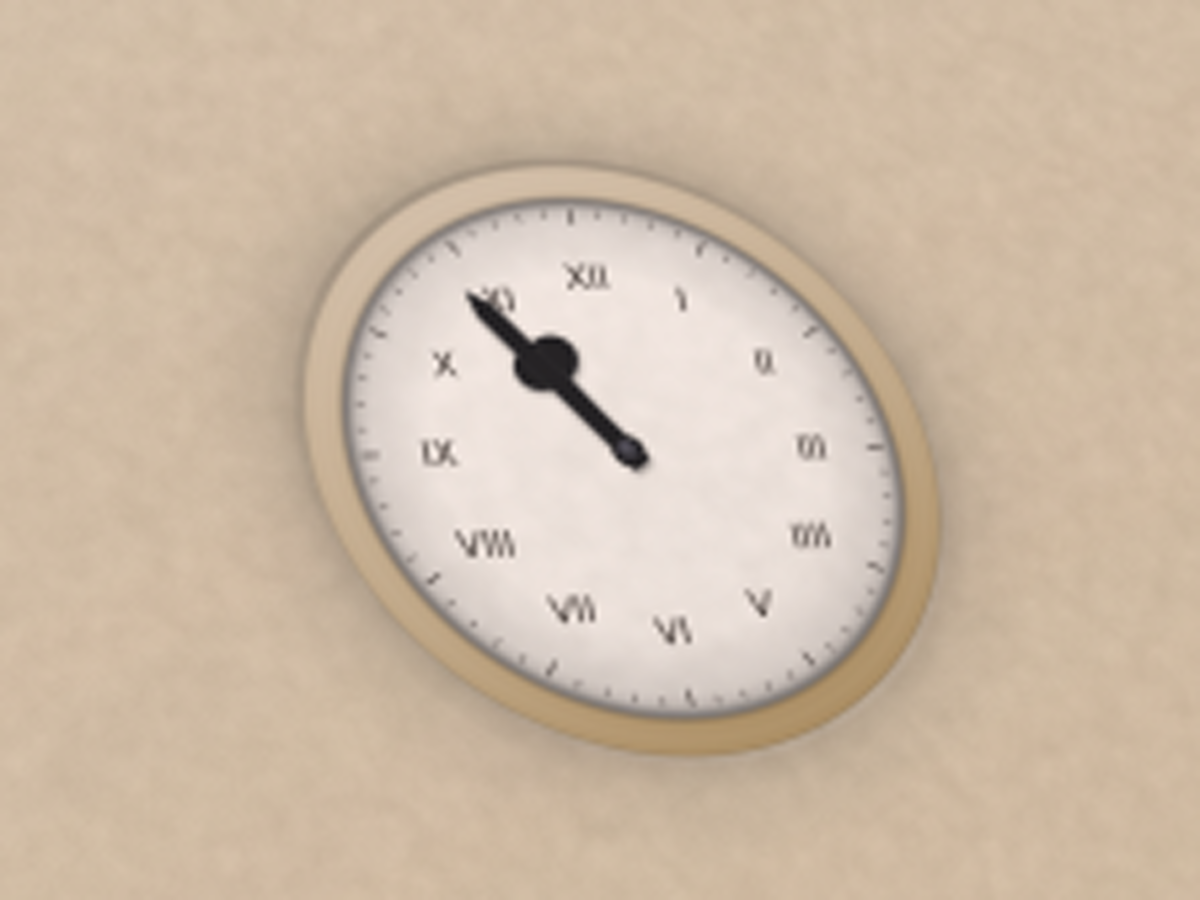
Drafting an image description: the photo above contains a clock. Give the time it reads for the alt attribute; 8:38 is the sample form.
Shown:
10:54
